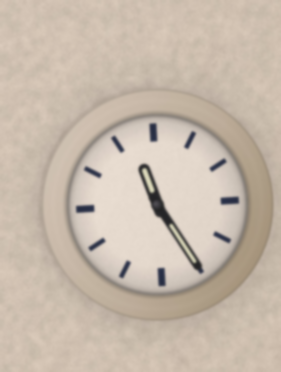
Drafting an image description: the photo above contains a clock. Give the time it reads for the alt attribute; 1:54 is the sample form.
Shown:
11:25
